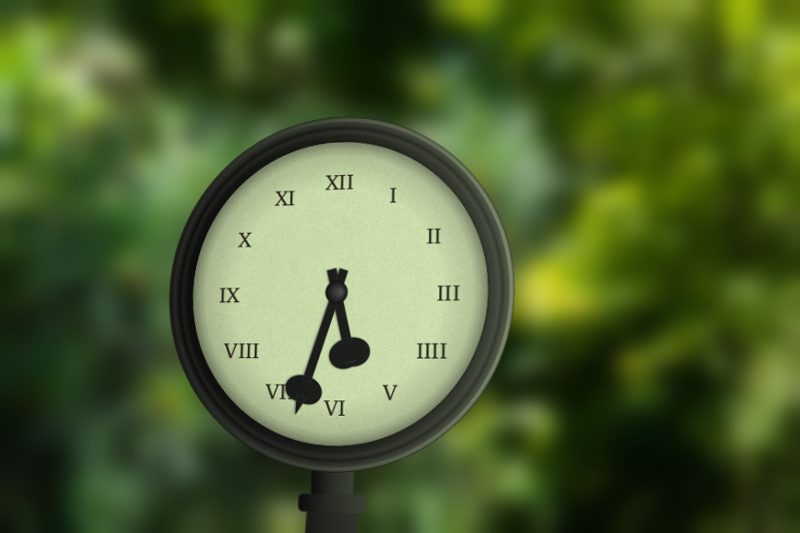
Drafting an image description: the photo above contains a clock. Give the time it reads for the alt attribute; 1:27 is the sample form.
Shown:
5:33
